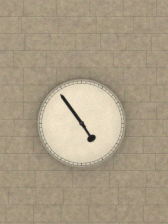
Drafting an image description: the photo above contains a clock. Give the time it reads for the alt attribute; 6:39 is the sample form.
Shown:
4:54
